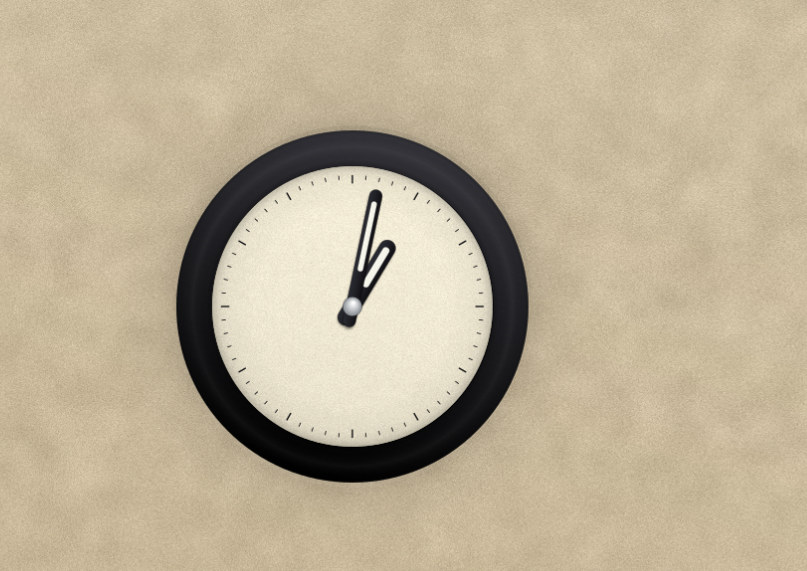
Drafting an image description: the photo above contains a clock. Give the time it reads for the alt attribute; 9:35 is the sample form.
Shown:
1:02
